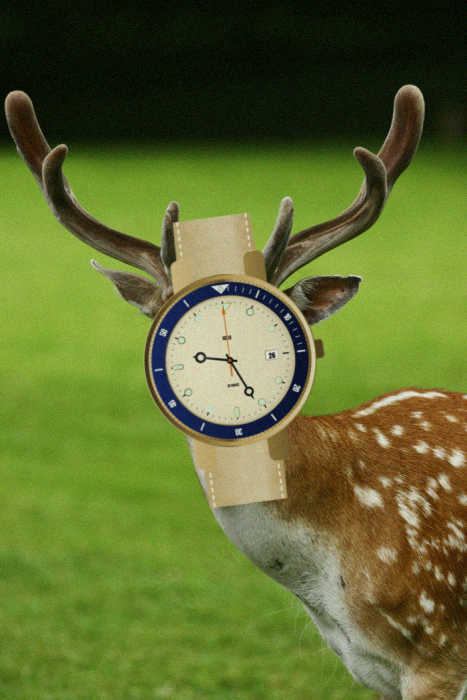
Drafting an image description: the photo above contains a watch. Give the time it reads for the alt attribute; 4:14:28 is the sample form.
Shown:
9:26:00
